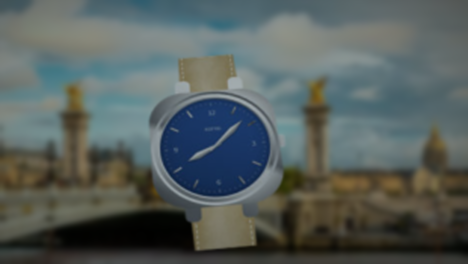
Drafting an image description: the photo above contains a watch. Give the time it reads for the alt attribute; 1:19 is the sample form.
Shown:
8:08
